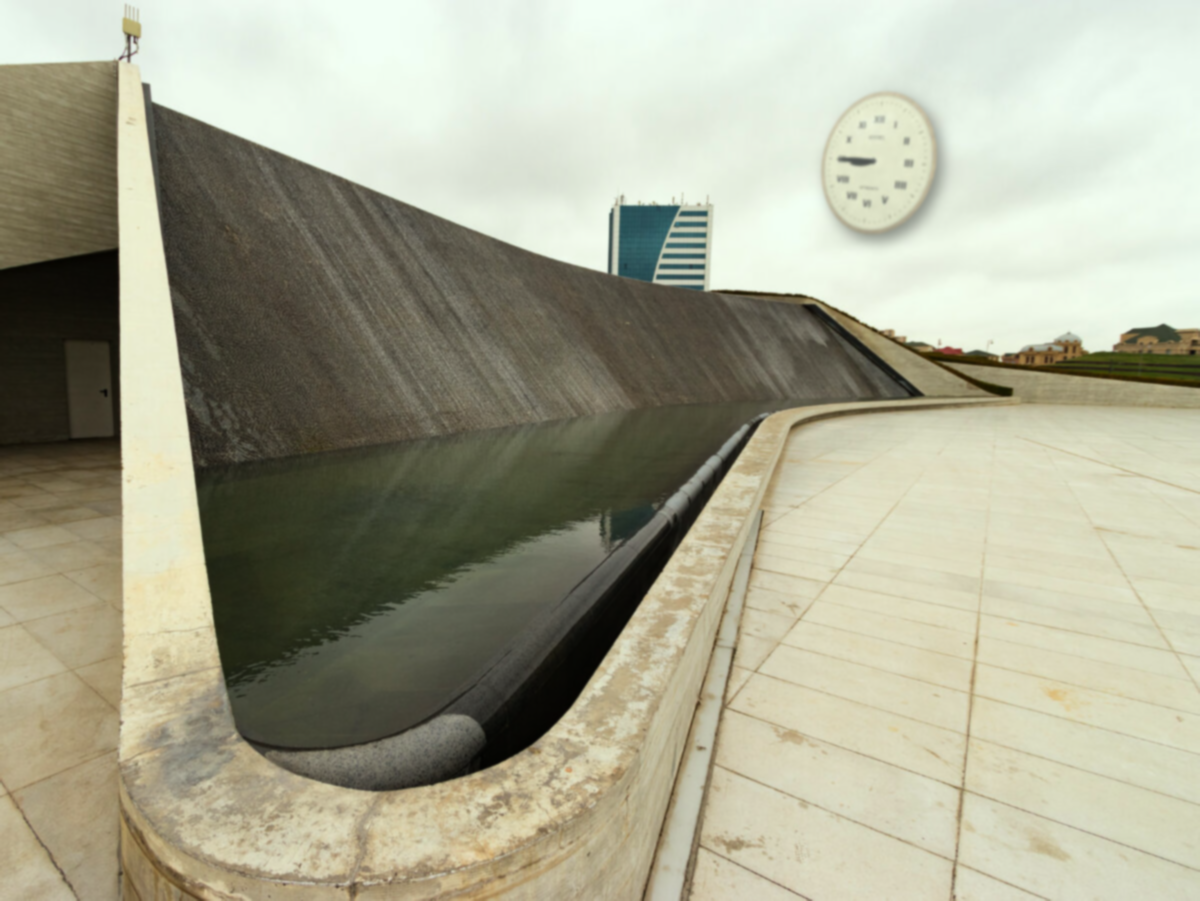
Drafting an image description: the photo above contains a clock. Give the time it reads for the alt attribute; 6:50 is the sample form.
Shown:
8:45
